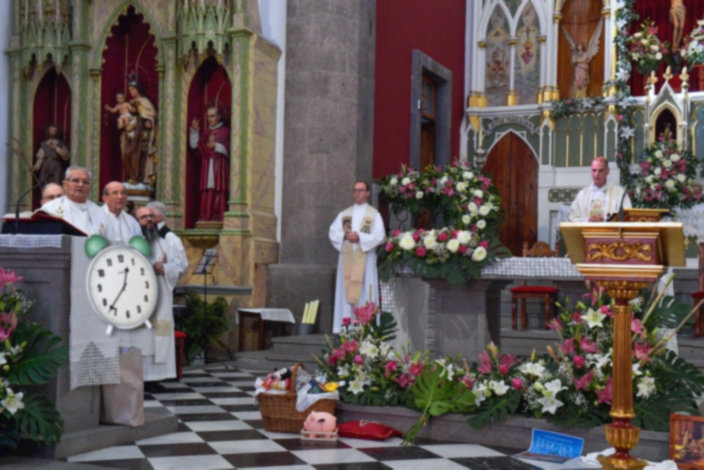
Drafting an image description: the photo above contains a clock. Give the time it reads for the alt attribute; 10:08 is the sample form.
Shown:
12:37
